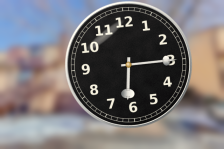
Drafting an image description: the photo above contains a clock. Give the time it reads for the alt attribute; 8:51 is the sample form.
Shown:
6:15
